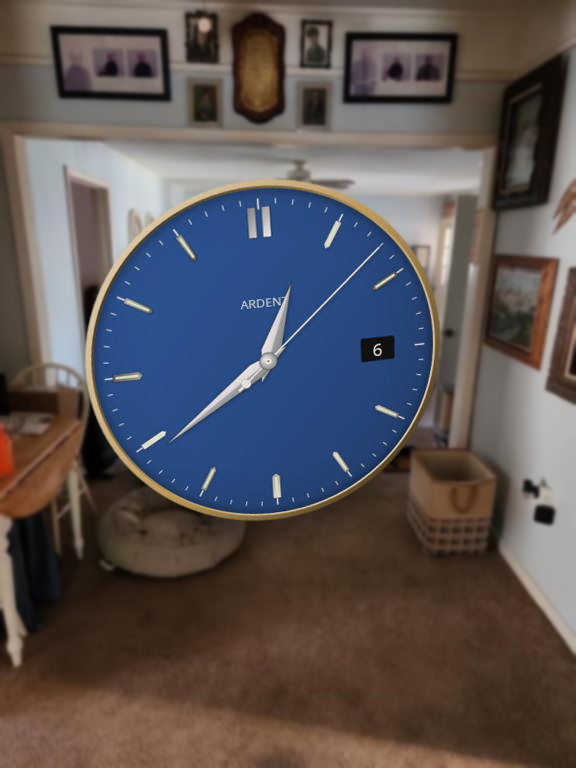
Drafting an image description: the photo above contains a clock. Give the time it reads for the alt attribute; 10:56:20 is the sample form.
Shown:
12:39:08
